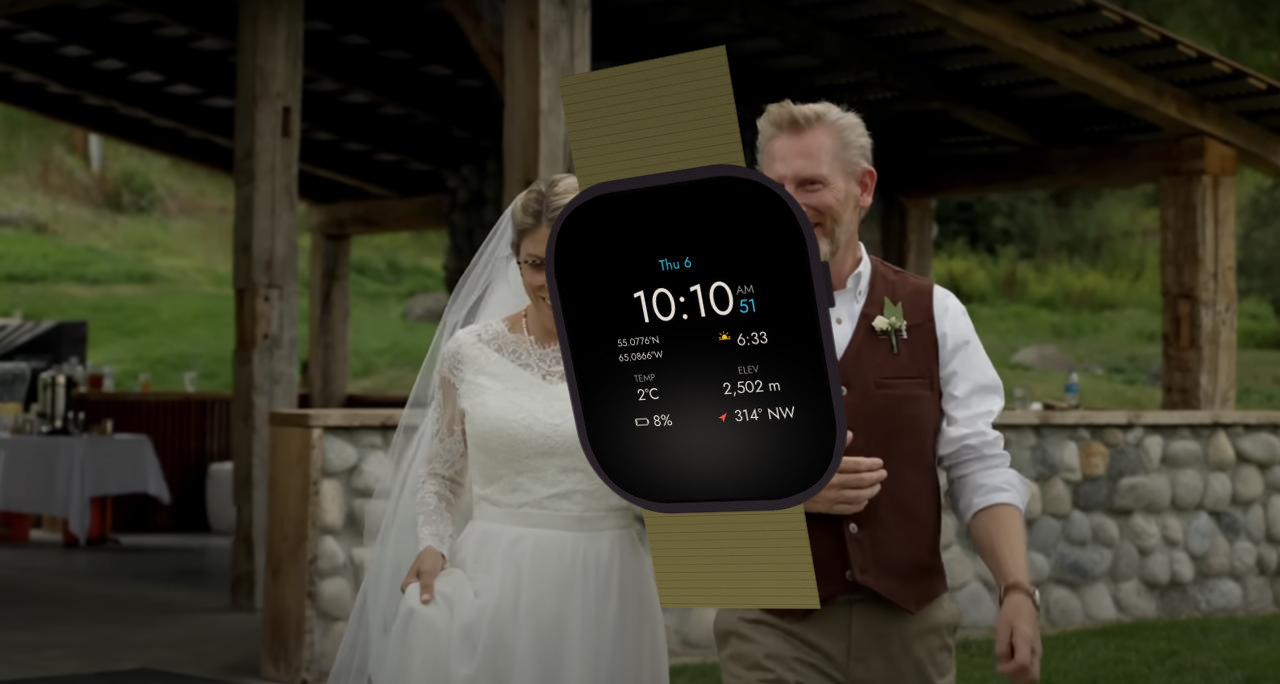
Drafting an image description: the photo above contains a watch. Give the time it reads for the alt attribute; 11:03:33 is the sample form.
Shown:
10:10:51
